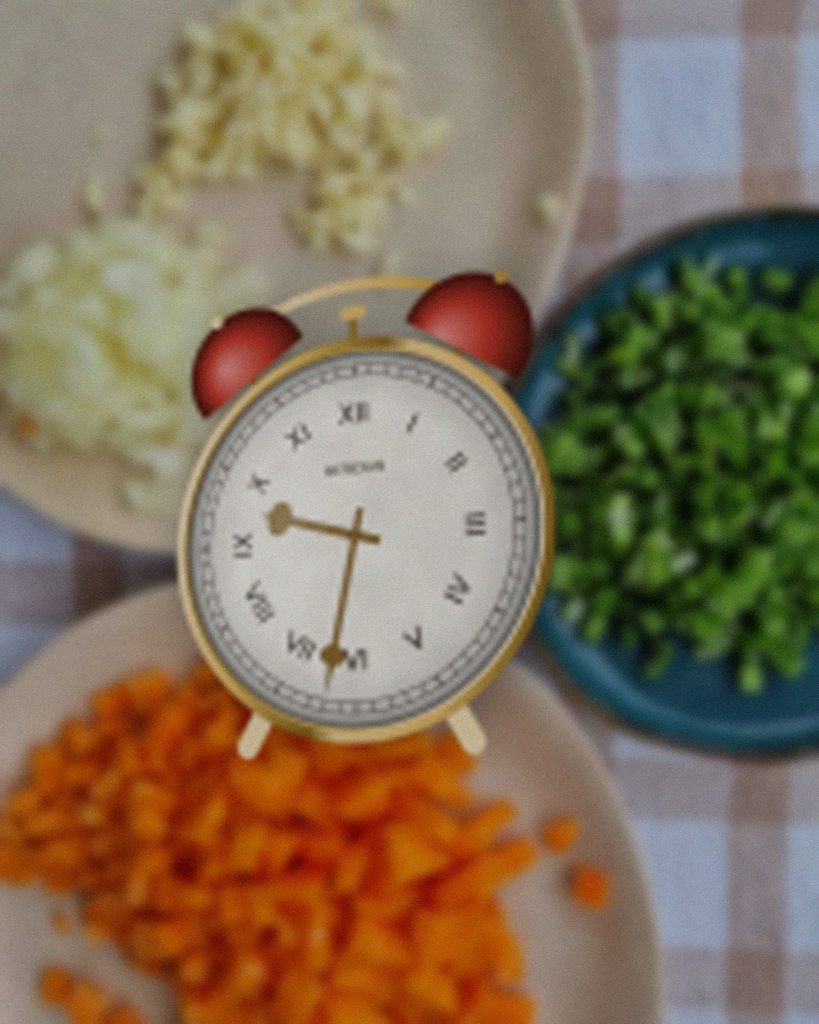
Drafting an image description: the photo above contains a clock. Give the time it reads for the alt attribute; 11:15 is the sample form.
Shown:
9:32
